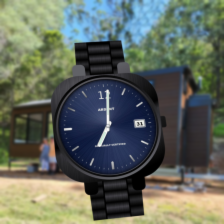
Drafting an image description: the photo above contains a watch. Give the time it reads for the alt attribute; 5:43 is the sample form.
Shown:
7:01
